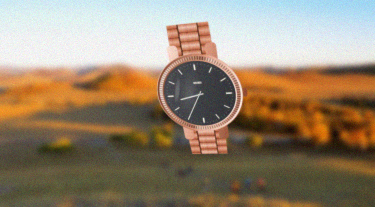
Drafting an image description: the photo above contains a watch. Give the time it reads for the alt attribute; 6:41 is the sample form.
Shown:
8:35
